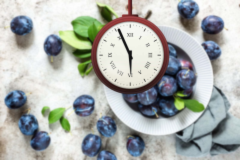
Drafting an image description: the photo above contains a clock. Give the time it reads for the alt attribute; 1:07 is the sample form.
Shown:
5:56
